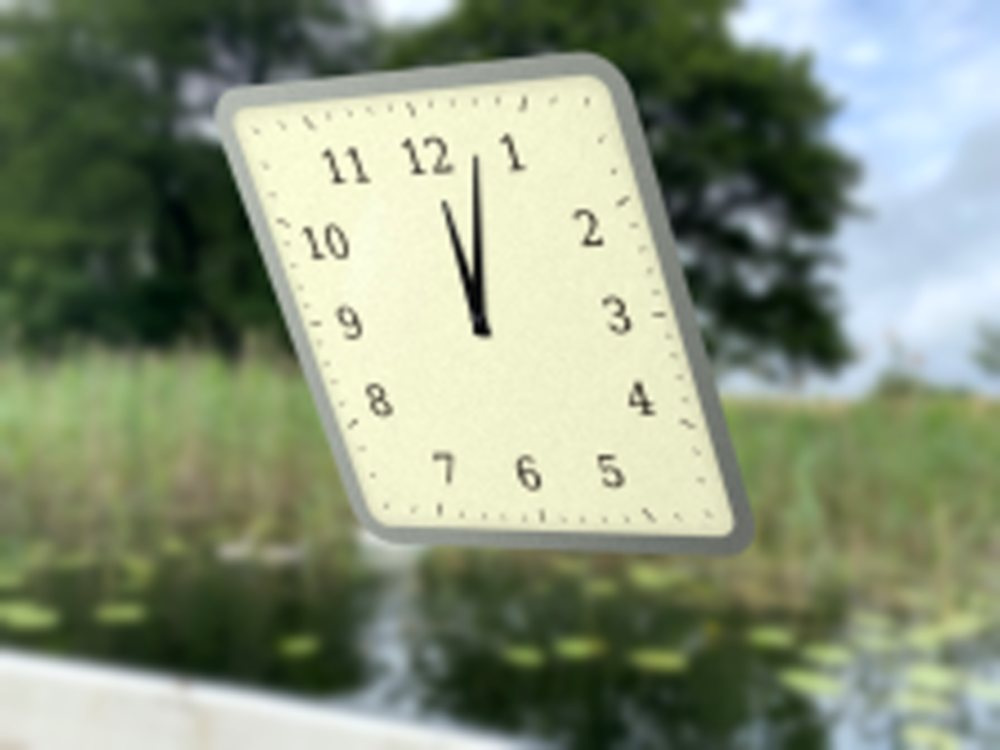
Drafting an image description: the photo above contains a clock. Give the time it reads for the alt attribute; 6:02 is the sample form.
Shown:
12:03
